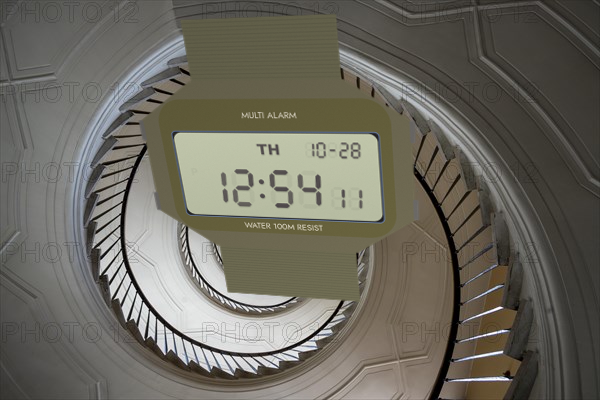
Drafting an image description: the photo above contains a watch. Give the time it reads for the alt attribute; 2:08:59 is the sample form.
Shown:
12:54:11
